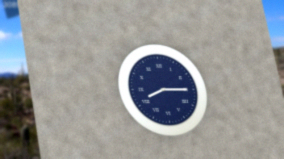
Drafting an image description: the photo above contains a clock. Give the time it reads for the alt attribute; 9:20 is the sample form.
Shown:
8:15
